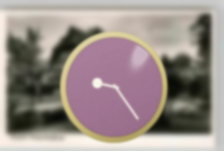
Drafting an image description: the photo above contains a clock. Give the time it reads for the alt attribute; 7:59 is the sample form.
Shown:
9:24
